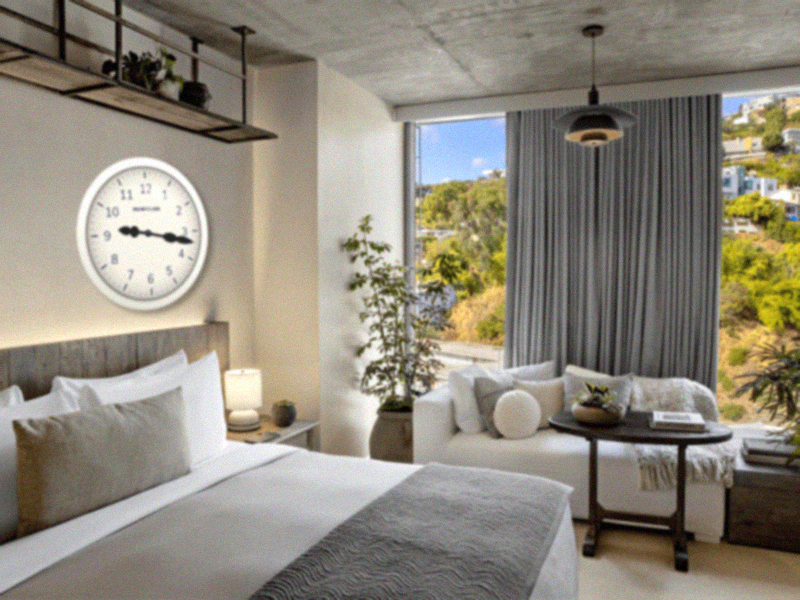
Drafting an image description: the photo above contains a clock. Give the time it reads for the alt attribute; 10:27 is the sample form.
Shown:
9:17
